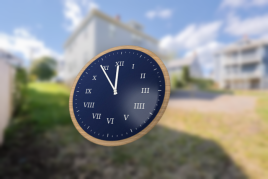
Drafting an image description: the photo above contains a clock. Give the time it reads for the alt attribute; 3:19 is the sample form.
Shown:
11:54
